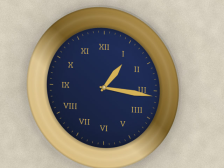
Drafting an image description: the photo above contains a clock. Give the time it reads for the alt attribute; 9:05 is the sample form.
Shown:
1:16
